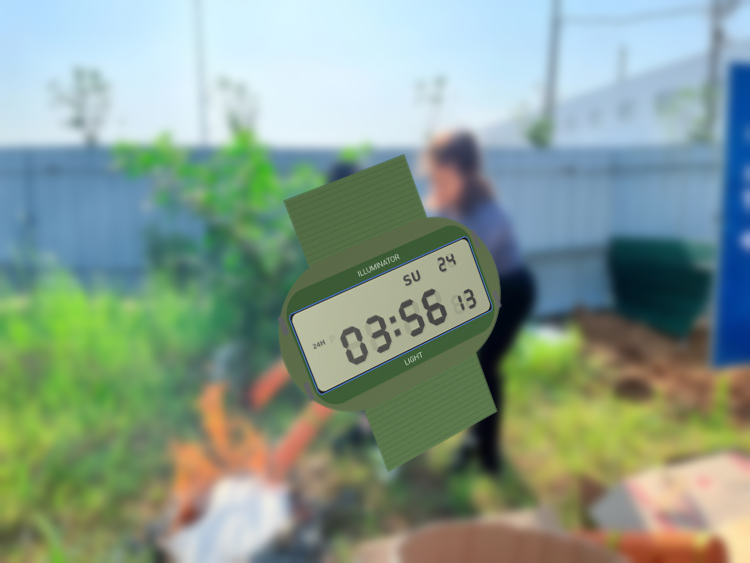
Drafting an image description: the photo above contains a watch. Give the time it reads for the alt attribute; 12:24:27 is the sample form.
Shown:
3:56:13
